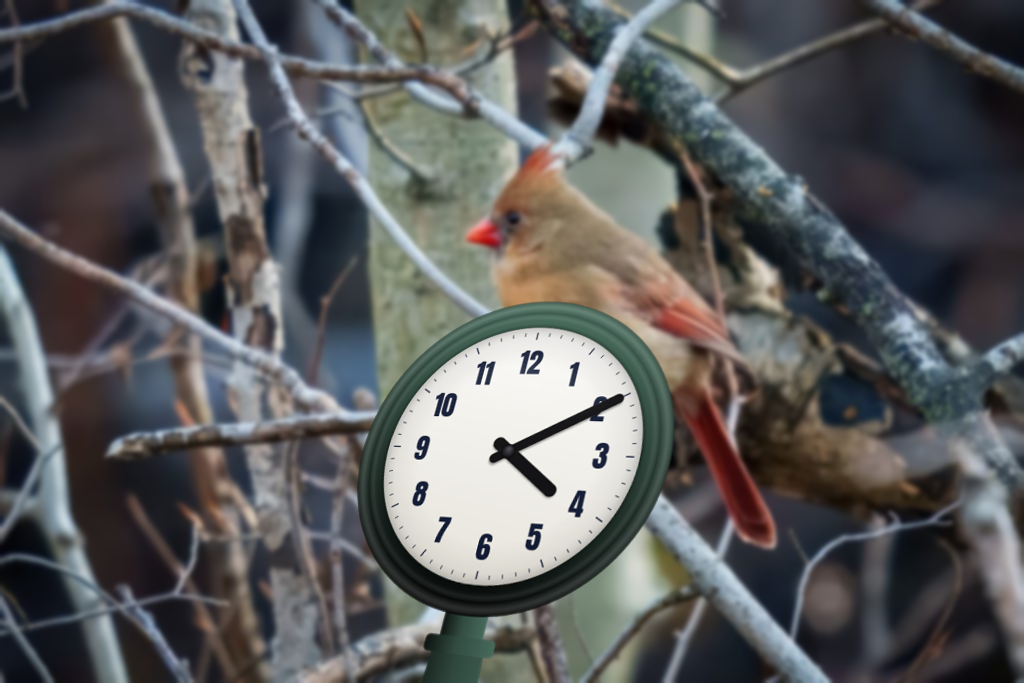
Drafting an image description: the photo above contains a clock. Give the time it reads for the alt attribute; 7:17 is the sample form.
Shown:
4:10
